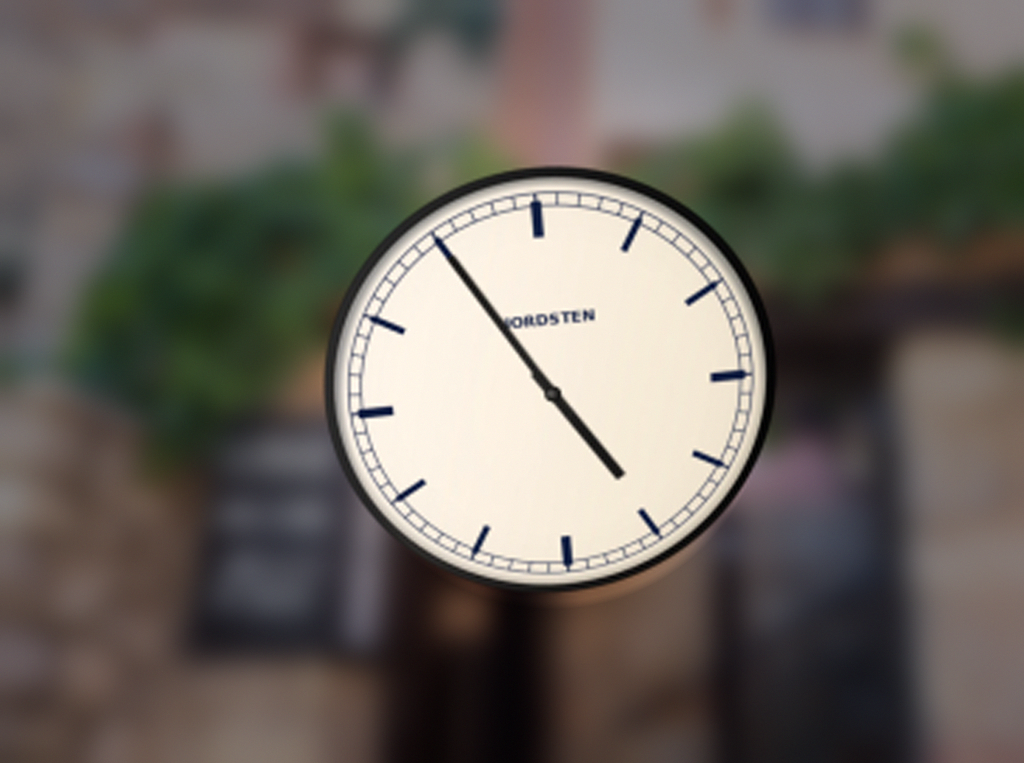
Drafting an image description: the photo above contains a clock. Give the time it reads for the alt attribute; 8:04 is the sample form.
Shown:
4:55
